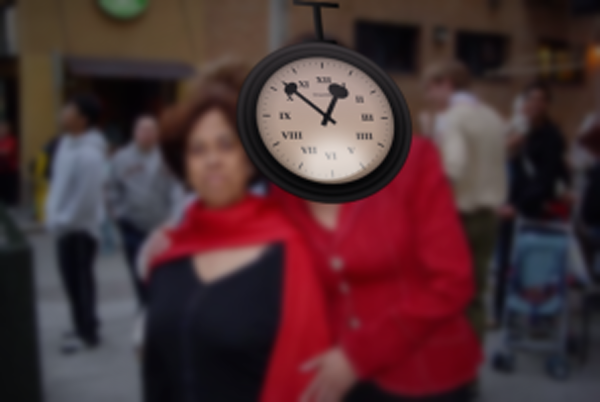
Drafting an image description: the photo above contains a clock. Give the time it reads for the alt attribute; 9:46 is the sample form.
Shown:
12:52
